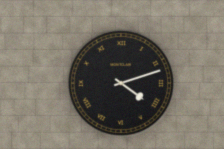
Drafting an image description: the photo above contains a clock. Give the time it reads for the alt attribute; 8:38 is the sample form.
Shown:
4:12
